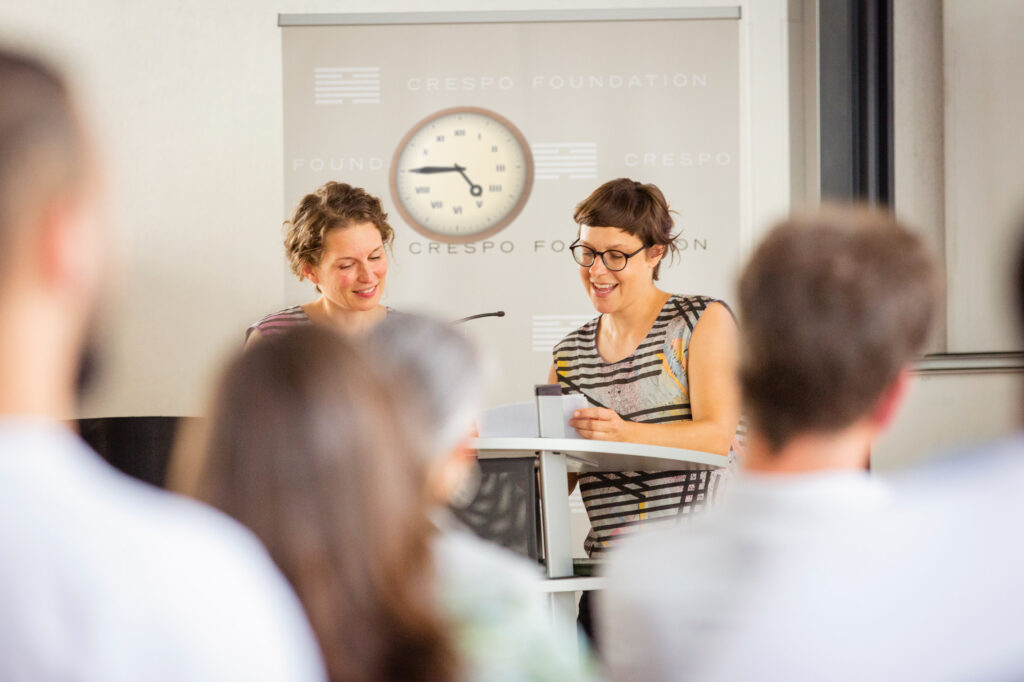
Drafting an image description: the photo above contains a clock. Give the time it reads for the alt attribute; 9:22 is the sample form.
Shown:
4:45
